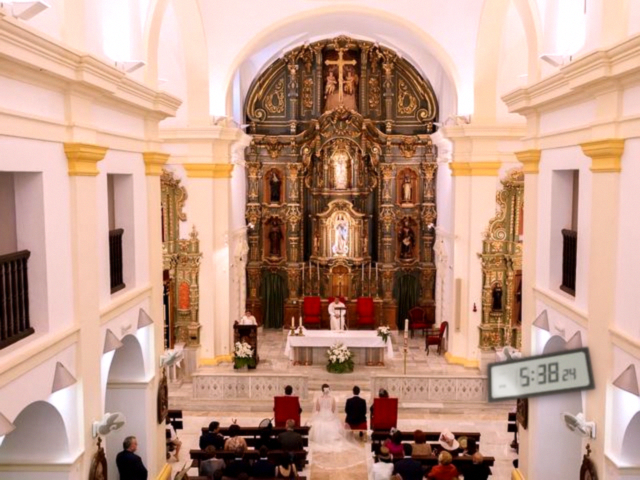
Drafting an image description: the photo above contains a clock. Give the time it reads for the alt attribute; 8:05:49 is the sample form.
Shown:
5:38:24
